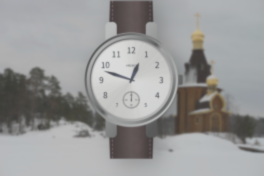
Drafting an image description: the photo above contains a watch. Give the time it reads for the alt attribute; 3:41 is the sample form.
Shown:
12:48
